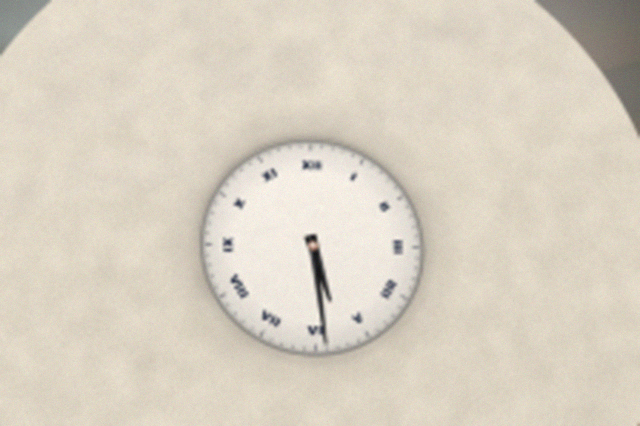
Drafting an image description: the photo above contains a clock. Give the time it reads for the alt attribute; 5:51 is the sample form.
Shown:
5:29
